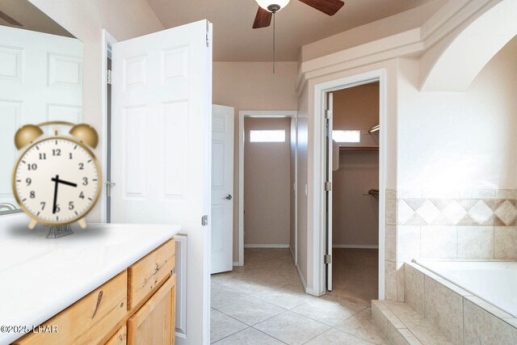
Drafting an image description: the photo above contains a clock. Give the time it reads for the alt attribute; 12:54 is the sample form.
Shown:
3:31
